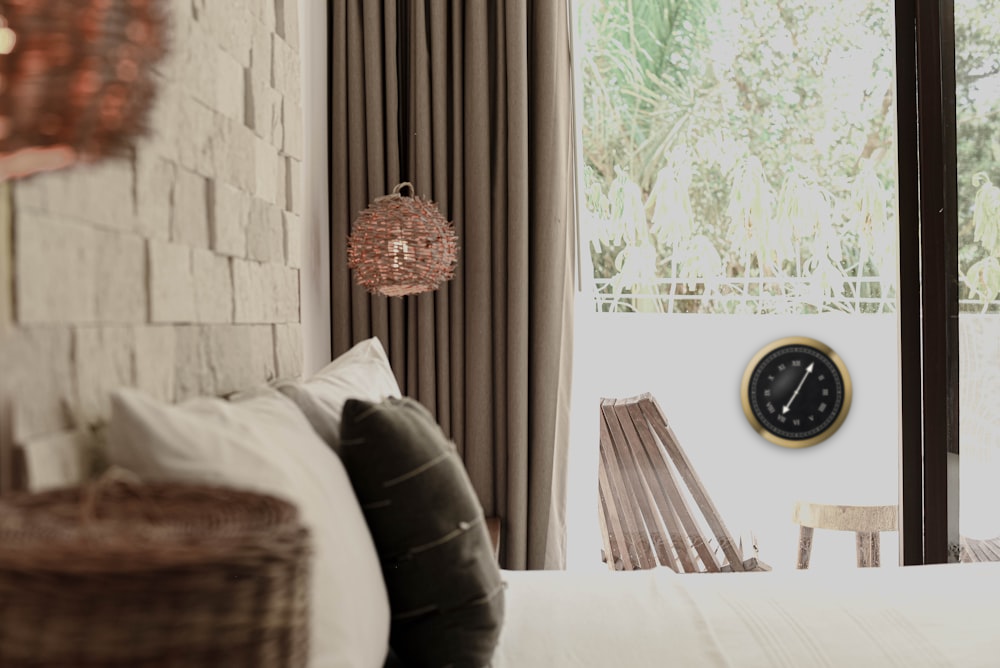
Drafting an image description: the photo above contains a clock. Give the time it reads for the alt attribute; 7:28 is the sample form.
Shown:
7:05
